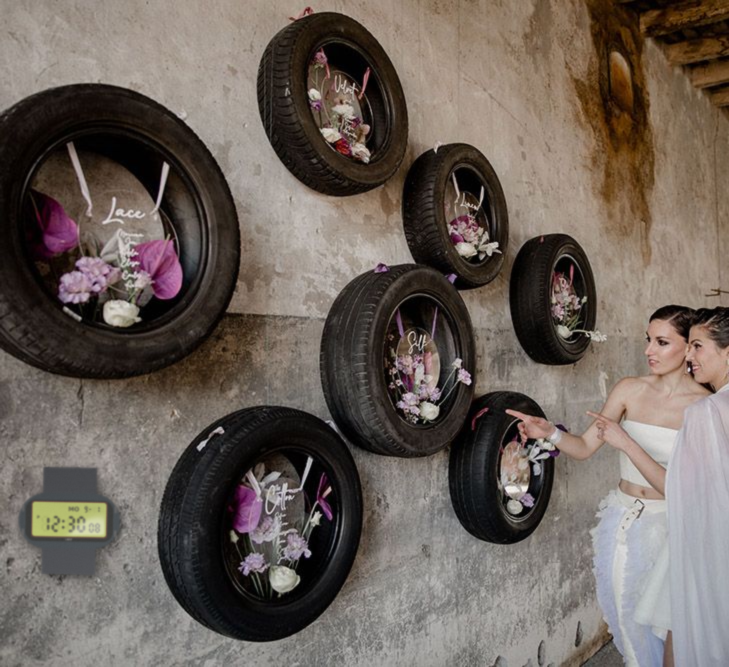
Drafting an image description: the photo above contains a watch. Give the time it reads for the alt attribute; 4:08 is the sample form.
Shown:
12:30
